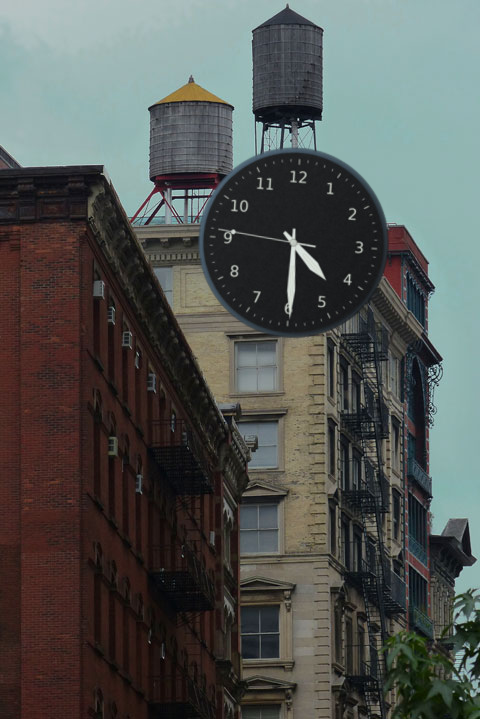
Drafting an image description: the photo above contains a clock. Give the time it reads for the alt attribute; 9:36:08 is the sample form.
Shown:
4:29:46
